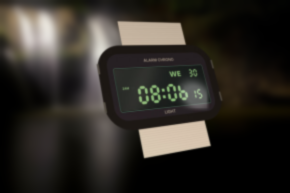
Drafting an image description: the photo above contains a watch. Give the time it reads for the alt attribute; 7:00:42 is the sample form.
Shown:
8:06:15
